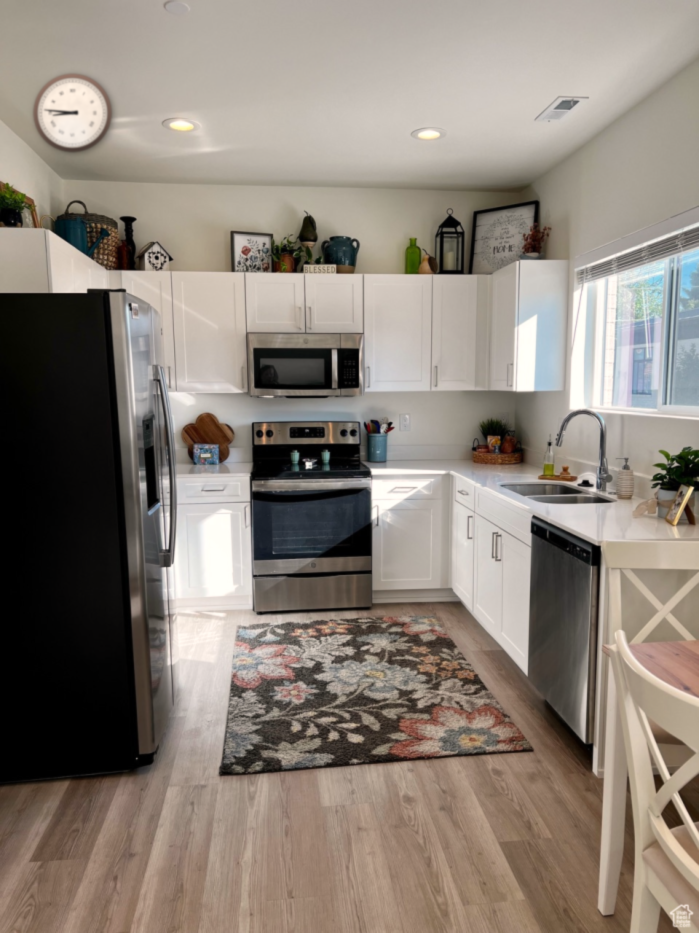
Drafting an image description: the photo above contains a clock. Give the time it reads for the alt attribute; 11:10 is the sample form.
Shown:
8:46
